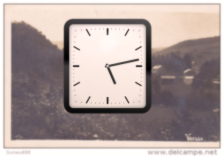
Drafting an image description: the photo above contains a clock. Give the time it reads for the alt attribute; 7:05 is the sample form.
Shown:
5:13
